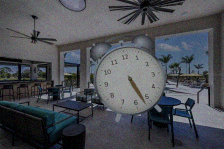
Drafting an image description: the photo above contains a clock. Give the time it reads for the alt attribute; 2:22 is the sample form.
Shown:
5:27
